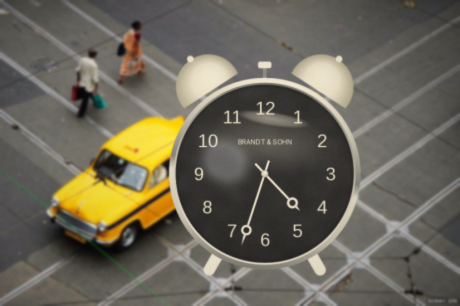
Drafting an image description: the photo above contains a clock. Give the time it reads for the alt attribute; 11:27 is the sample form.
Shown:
4:33
